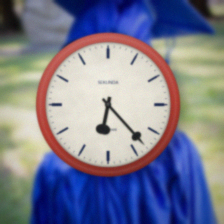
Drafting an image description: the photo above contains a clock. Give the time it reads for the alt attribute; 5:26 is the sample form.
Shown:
6:23
